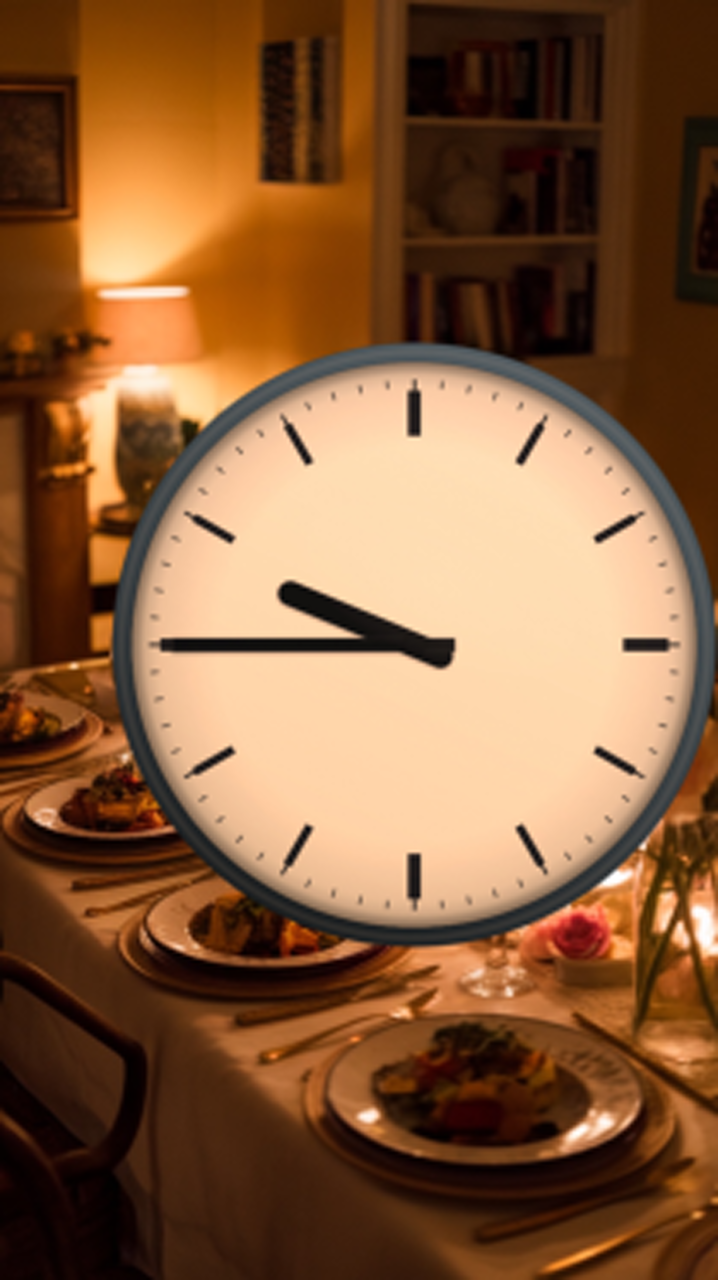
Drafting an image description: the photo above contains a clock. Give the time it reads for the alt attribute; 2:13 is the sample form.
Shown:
9:45
